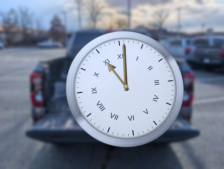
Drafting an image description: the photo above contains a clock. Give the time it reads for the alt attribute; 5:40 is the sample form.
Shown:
11:01
